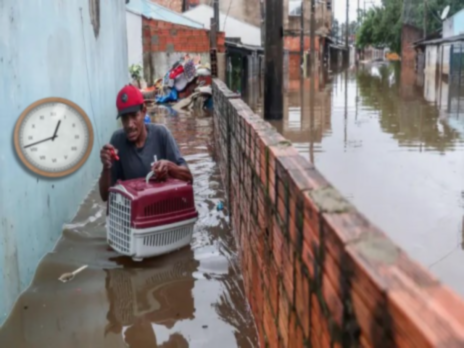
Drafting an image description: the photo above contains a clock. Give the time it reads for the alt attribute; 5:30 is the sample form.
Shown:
12:42
